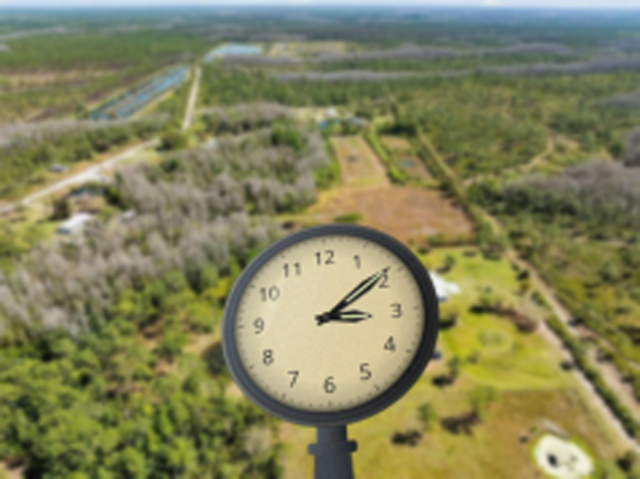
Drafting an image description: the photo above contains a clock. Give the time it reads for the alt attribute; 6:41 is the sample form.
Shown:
3:09
